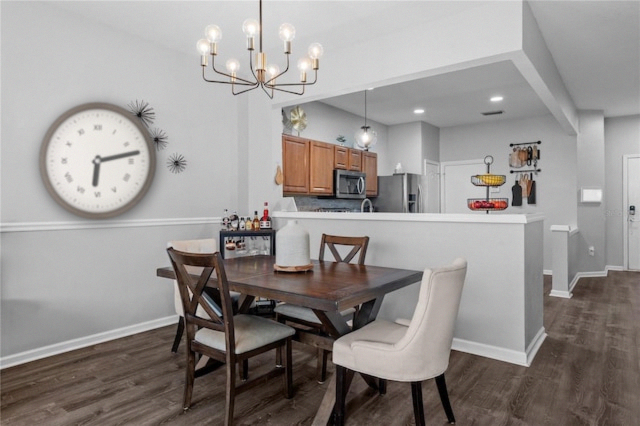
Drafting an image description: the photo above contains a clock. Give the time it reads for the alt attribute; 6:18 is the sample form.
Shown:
6:13
